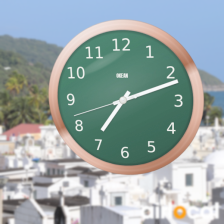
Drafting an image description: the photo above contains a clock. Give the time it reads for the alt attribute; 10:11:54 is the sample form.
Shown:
7:11:42
